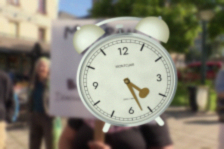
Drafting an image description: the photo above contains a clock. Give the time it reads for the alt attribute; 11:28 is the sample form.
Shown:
4:27
